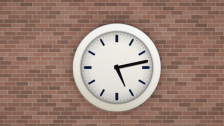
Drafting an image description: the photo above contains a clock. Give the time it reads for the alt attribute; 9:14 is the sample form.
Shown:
5:13
